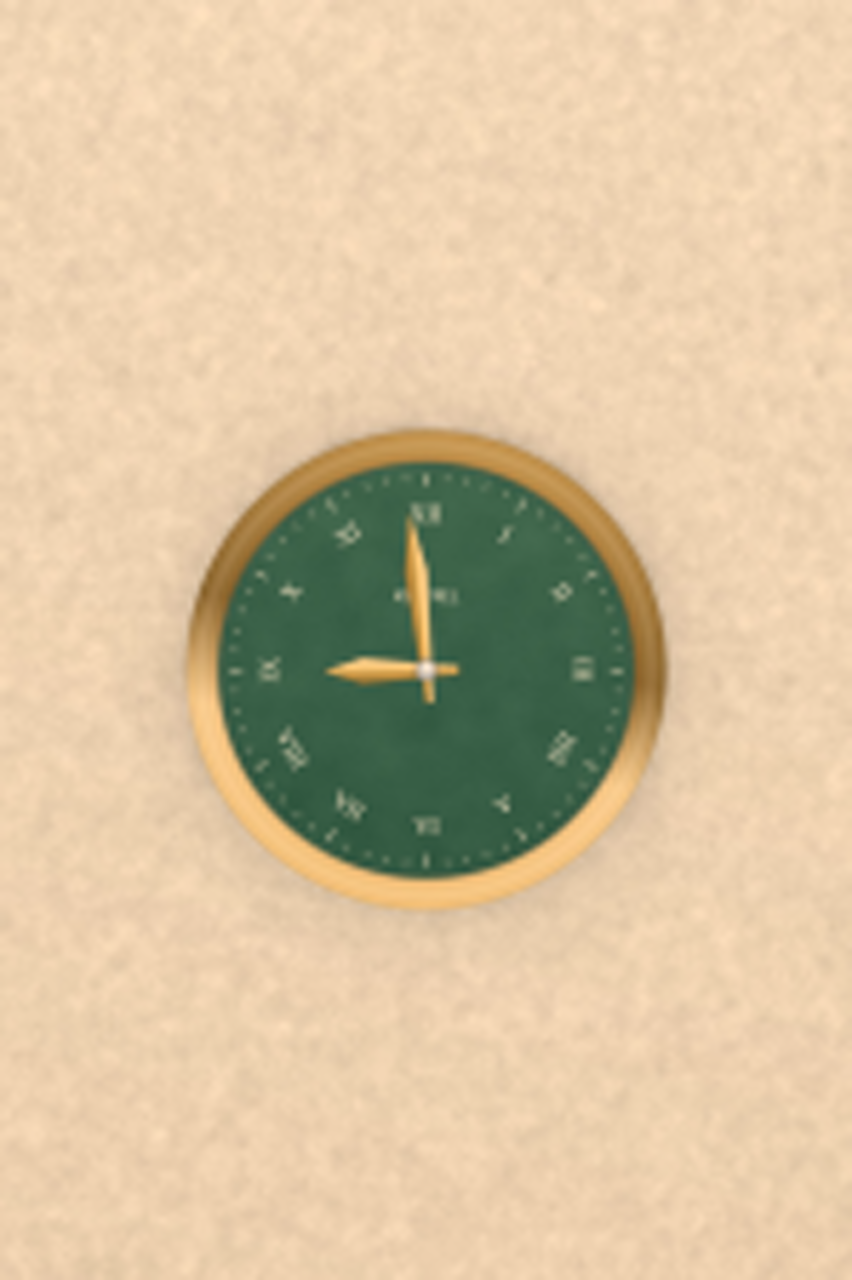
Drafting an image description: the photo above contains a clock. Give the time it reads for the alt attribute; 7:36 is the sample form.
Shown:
8:59
